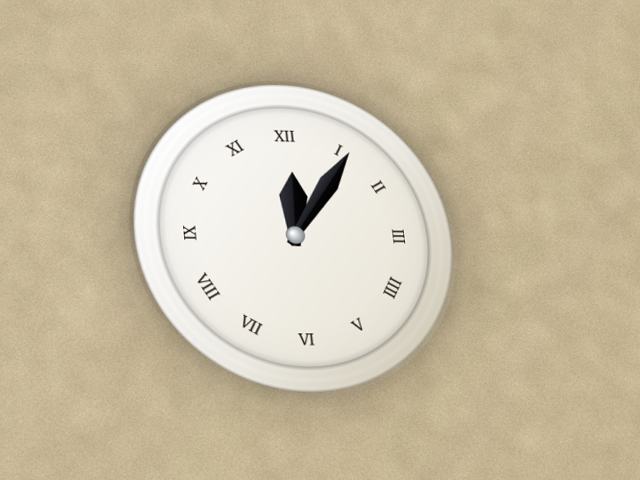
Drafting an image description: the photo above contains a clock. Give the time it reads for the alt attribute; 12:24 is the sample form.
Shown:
12:06
